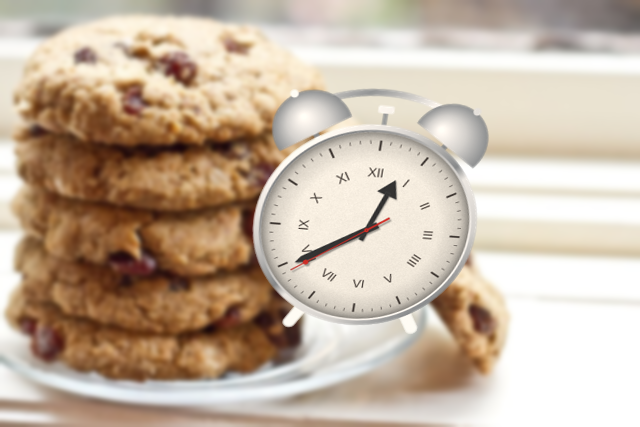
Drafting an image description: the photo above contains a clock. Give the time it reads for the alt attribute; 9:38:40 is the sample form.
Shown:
12:39:39
